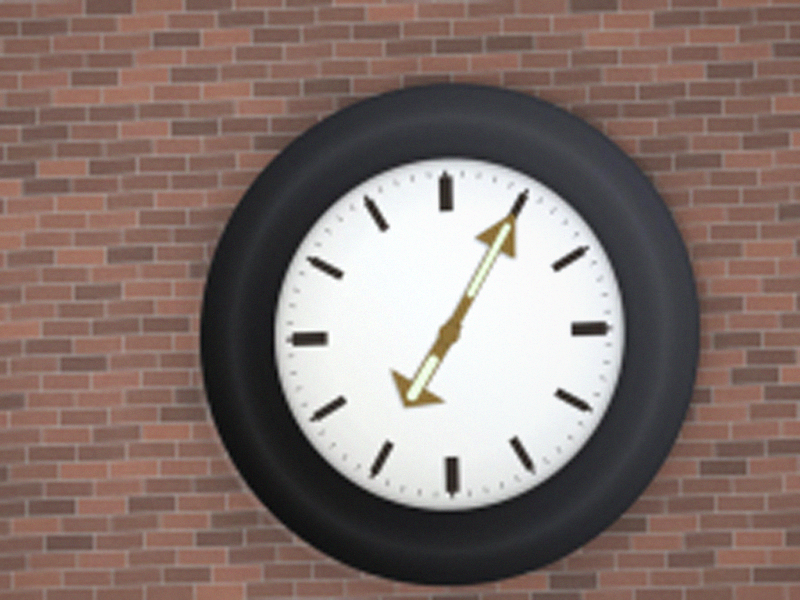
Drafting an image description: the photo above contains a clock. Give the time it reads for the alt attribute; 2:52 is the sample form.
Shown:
7:05
